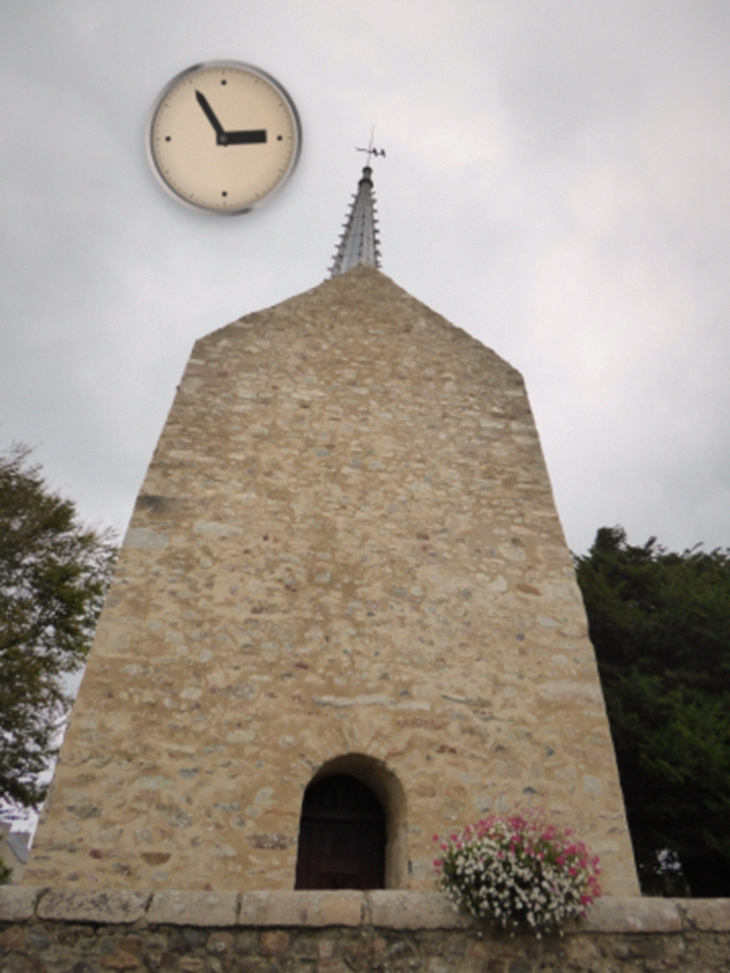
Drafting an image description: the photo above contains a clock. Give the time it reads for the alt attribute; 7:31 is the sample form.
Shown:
2:55
